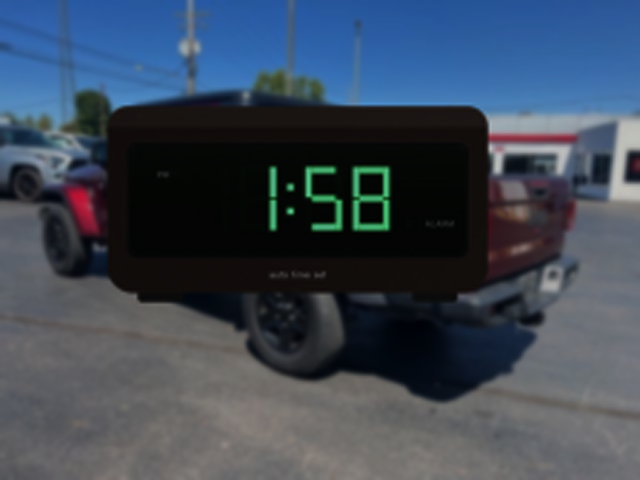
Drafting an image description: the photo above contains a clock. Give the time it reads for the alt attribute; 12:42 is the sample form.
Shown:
1:58
